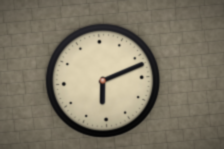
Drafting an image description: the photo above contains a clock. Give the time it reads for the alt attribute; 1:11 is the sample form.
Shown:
6:12
